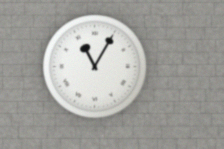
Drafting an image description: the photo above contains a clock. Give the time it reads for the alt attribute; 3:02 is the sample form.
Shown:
11:05
